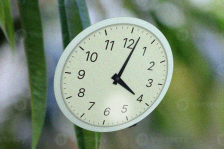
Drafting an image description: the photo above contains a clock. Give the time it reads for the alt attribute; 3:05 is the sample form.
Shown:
4:02
